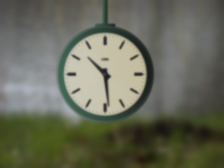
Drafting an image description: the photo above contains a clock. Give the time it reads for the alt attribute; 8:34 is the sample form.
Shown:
10:29
